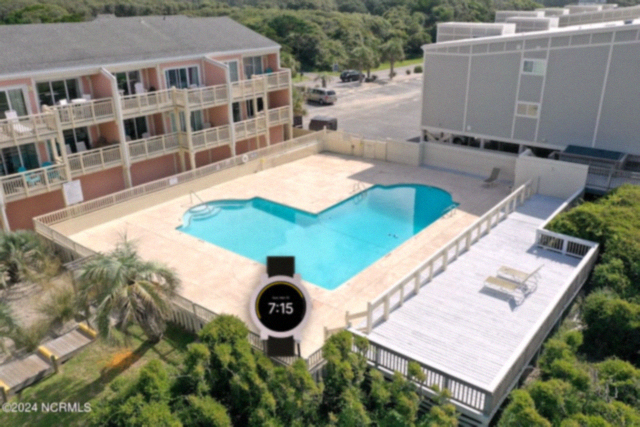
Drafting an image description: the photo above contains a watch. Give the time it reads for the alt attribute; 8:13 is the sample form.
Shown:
7:15
